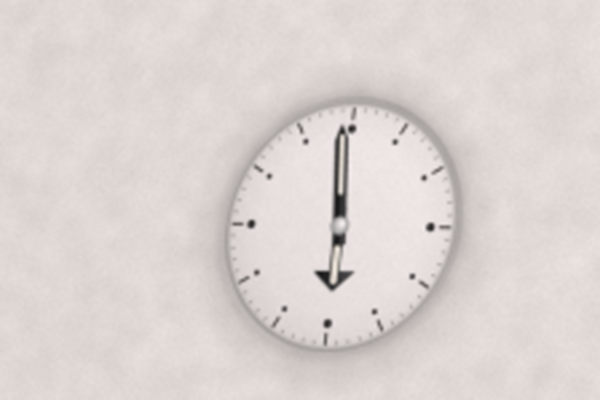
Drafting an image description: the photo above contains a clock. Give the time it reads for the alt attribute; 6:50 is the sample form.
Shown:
5:59
